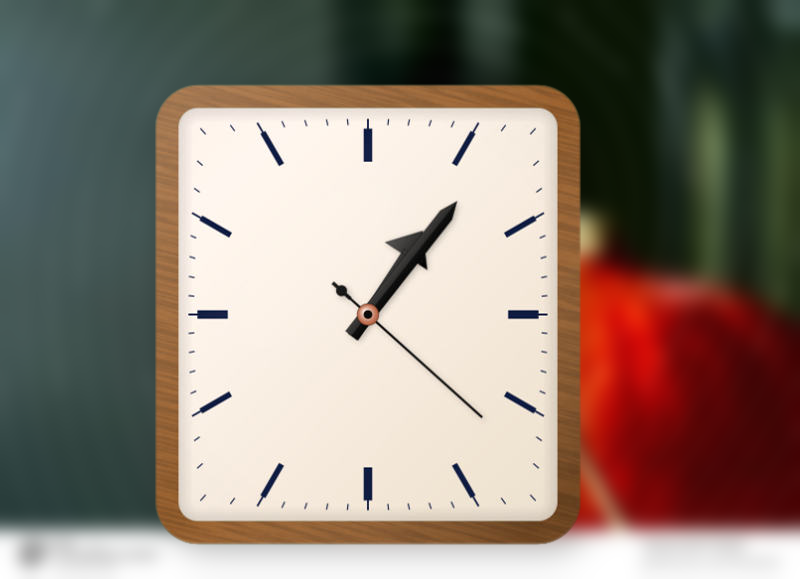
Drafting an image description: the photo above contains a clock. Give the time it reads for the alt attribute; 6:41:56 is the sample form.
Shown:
1:06:22
